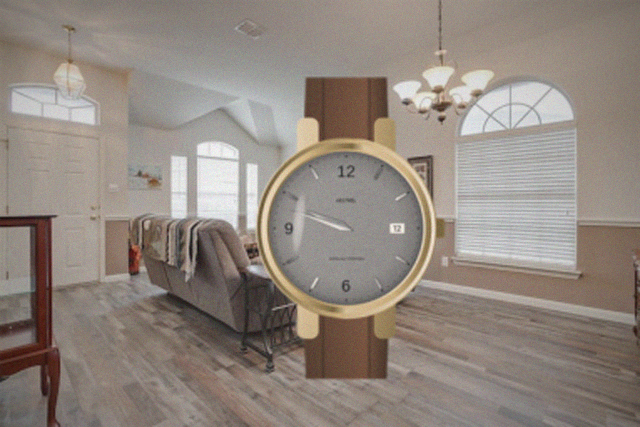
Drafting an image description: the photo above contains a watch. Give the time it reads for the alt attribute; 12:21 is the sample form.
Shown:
9:48
